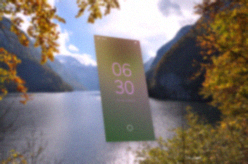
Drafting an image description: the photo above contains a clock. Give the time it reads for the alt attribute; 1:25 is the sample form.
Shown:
6:30
